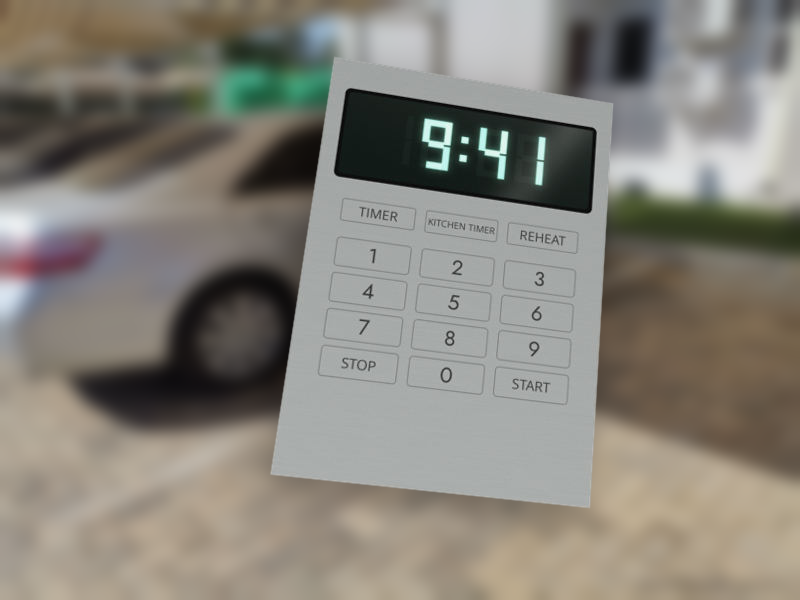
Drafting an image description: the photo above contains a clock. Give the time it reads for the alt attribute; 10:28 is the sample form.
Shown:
9:41
